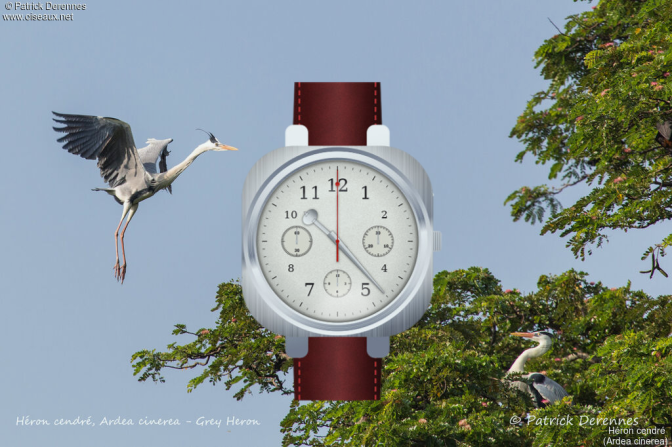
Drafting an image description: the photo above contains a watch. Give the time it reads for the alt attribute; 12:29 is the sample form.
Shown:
10:23
